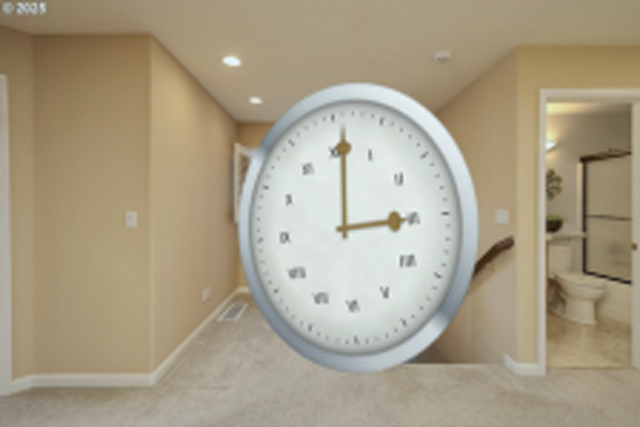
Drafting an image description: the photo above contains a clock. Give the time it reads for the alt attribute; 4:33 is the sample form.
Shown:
3:01
